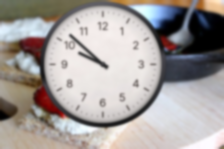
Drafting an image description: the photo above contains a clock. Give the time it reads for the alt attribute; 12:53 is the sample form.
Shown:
9:52
